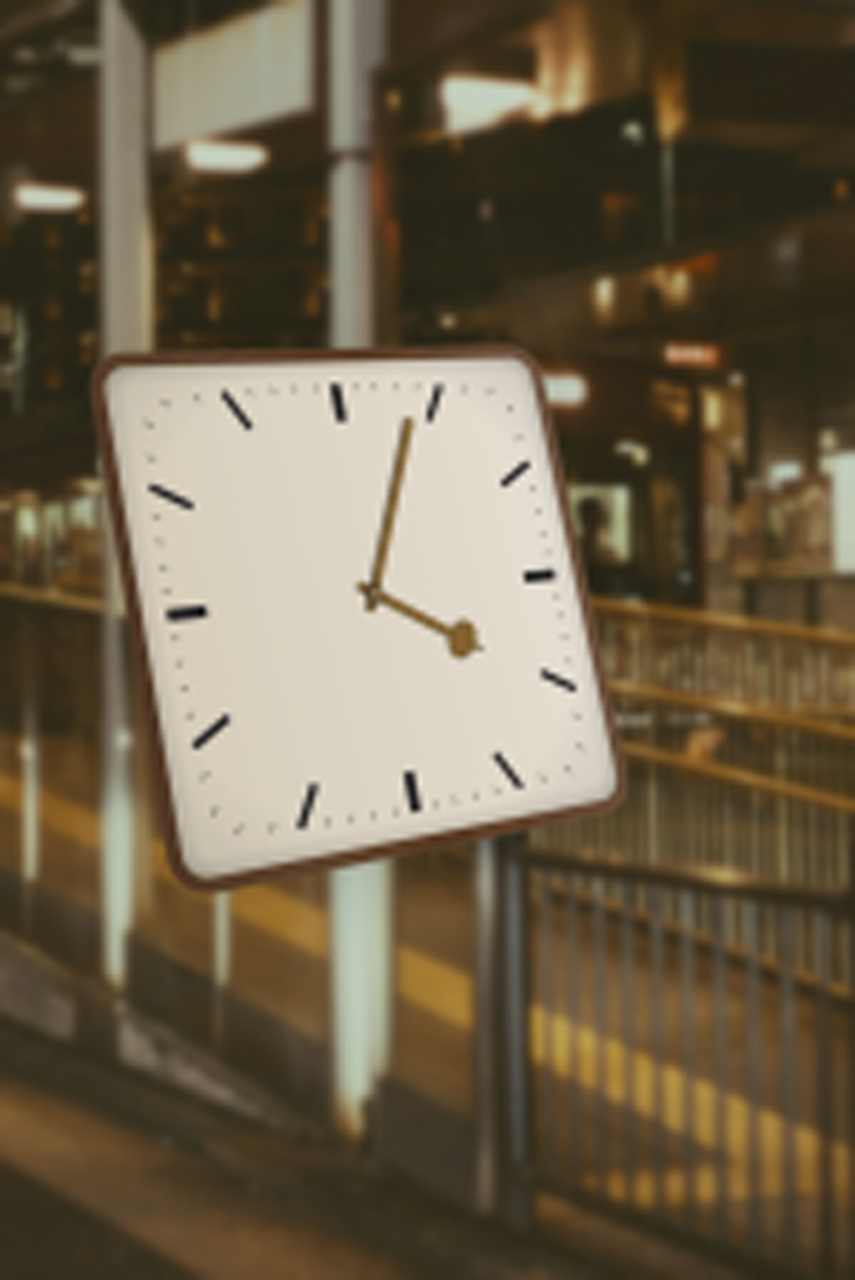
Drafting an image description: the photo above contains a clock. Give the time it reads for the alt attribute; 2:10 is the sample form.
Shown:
4:04
